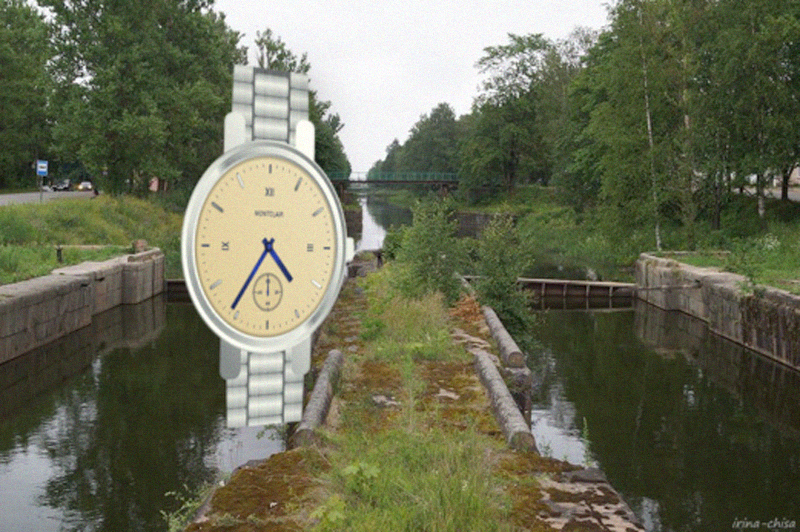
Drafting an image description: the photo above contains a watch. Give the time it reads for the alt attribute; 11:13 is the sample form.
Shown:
4:36
